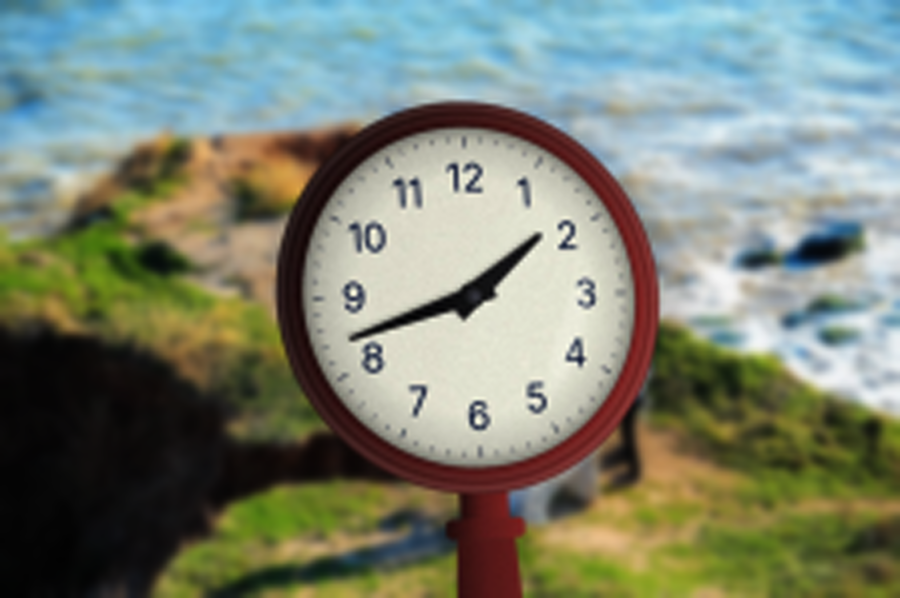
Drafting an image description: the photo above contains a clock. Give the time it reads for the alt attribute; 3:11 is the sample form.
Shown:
1:42
